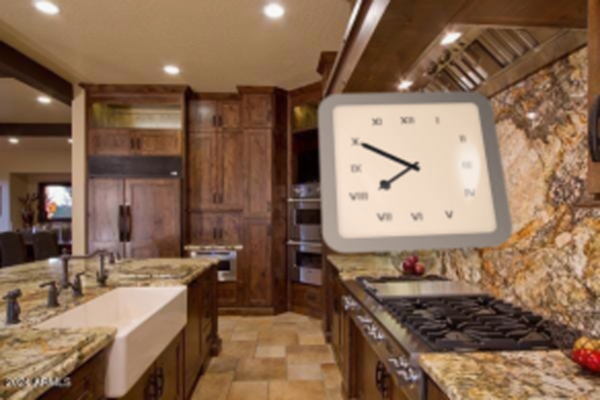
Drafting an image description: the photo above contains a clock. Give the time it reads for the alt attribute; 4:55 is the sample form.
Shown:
7:50
